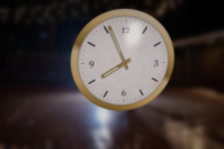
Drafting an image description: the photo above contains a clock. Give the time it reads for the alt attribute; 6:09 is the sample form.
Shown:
7:56
